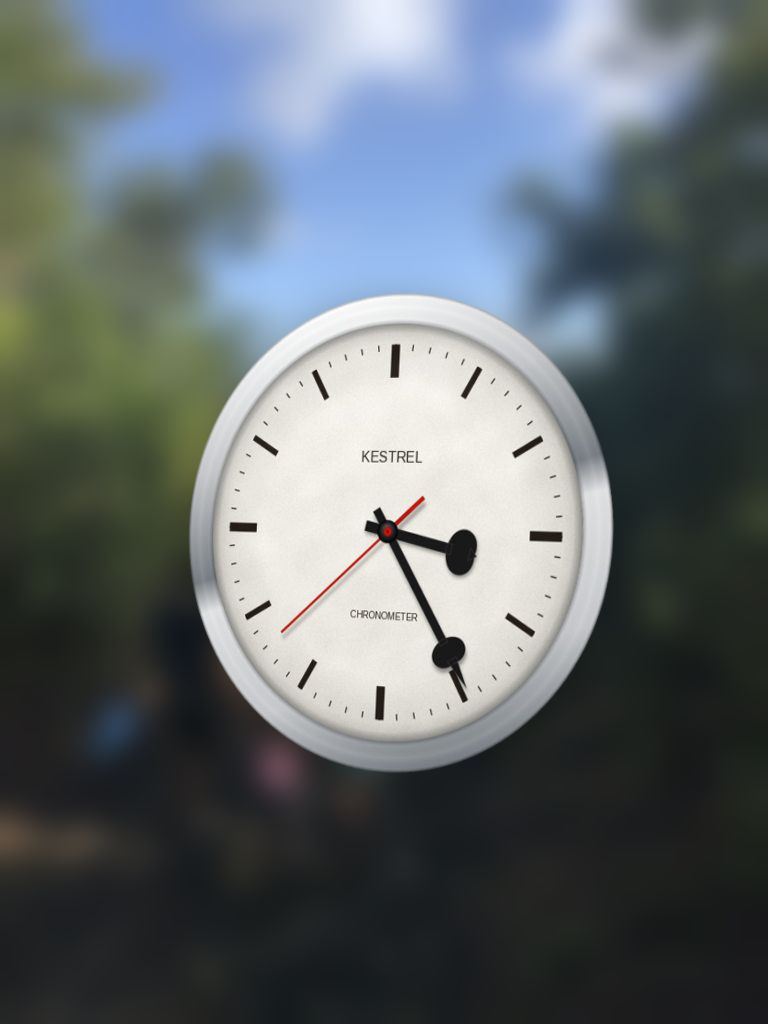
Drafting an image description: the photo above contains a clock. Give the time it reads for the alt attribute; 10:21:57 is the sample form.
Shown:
3:24:38
